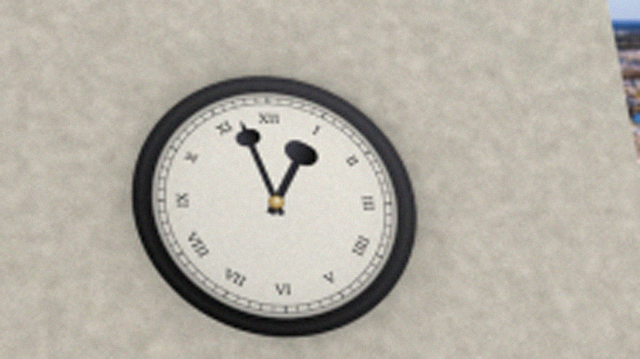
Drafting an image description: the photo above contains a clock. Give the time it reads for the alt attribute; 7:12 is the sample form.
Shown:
12:57
